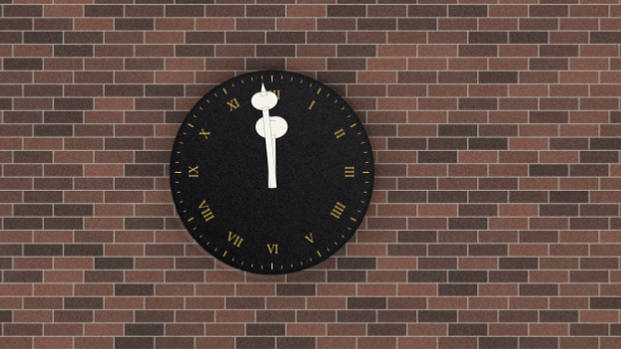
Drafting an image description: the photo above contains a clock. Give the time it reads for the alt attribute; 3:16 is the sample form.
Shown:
11:59
